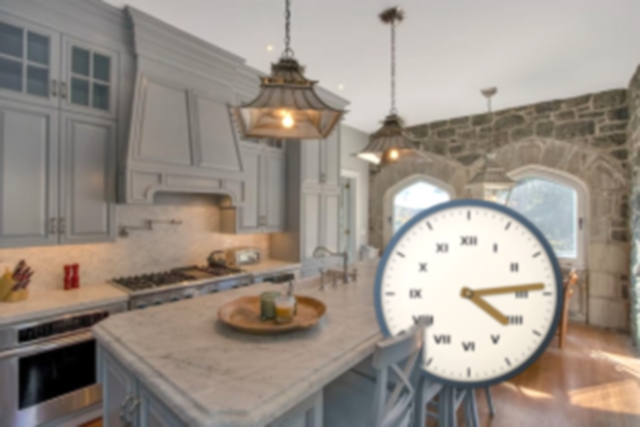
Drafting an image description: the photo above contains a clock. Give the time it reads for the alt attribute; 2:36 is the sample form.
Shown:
4:14
